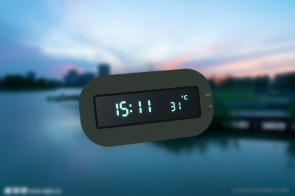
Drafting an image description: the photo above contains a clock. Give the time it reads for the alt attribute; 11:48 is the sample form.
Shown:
15:11
